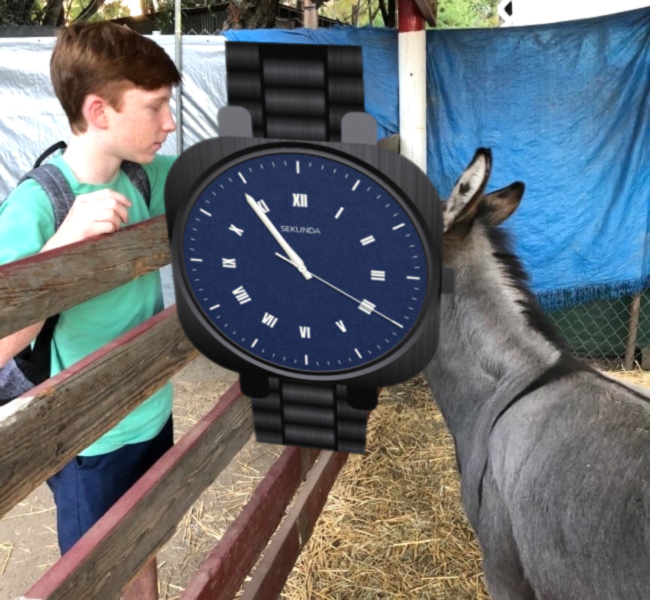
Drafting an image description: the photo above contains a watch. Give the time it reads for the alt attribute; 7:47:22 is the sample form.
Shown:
10:54:20
